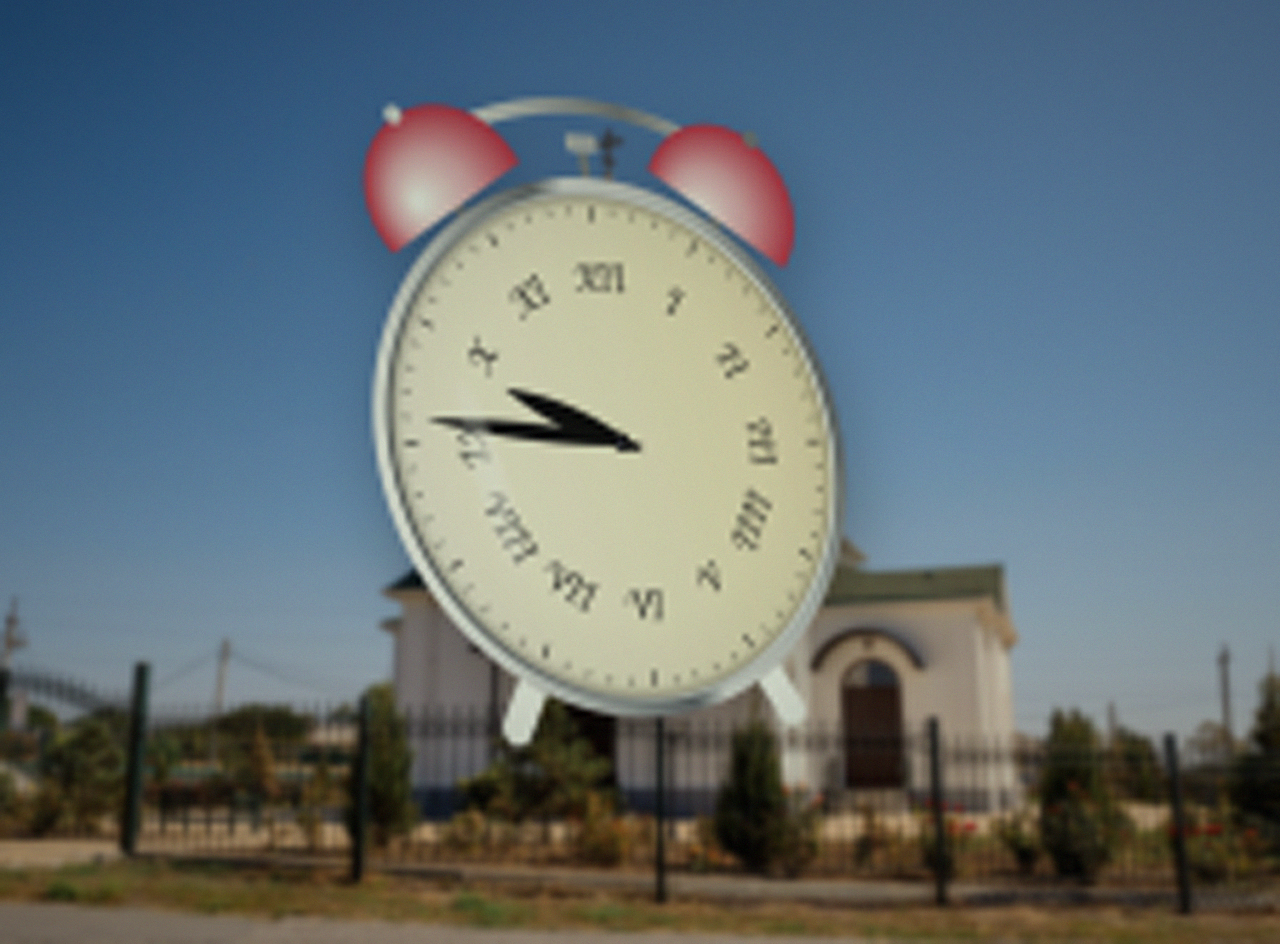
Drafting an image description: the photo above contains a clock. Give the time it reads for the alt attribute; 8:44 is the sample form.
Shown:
9:46
